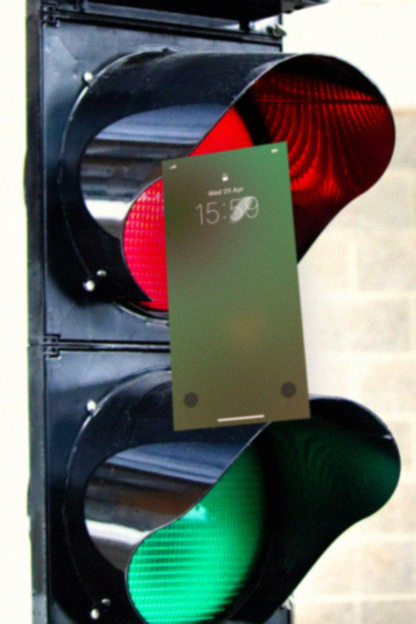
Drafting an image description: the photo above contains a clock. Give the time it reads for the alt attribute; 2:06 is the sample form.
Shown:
15:59
